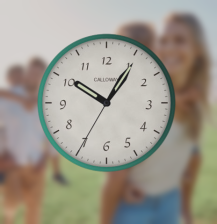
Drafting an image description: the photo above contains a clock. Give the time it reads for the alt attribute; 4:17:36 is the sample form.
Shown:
10:05:35
